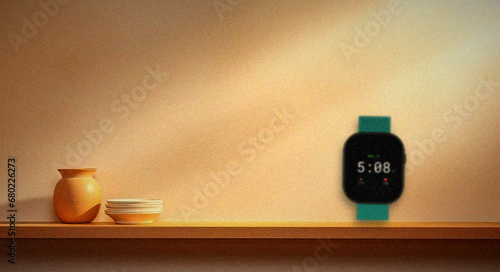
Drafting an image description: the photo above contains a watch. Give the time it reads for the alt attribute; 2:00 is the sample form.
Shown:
5:08
